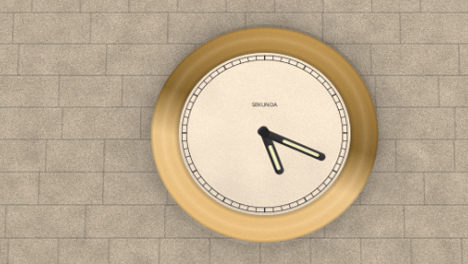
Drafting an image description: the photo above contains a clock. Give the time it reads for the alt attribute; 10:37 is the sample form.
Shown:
5:19
